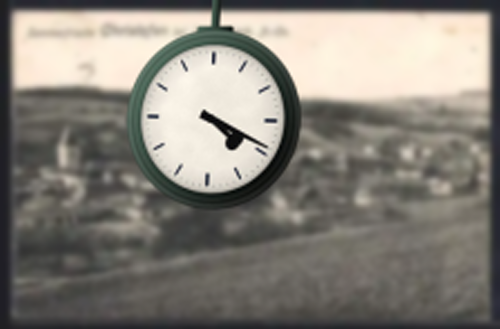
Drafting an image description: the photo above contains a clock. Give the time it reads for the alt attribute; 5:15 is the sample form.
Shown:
4:19
